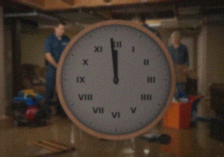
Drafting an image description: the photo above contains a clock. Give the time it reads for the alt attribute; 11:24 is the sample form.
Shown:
11:59
